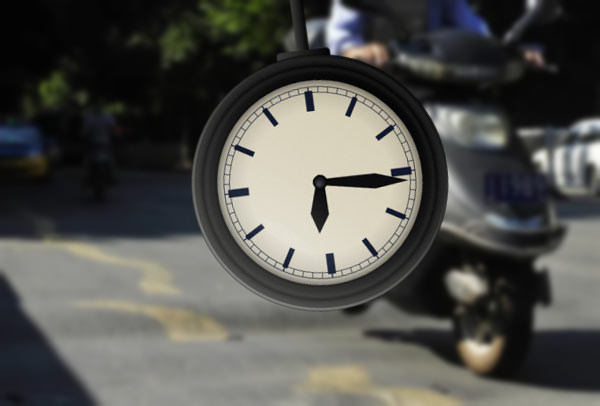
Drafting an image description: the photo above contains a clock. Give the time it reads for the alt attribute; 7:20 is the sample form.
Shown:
6:16
